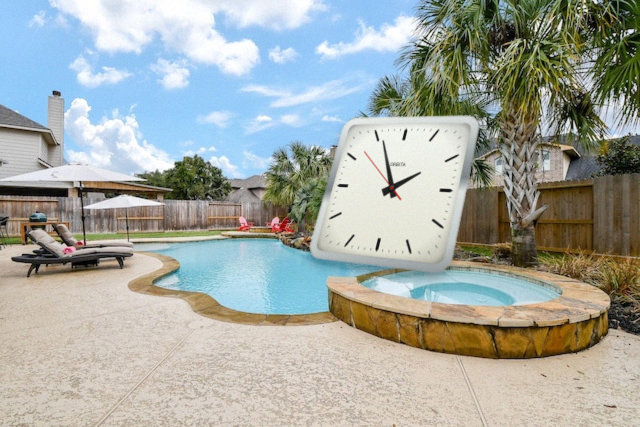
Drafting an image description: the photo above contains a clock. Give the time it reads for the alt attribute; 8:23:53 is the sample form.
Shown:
1:55:52
